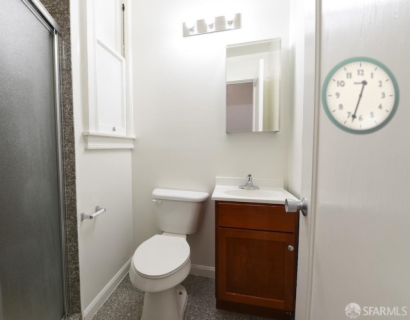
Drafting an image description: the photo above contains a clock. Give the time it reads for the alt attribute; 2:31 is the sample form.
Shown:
12:33
